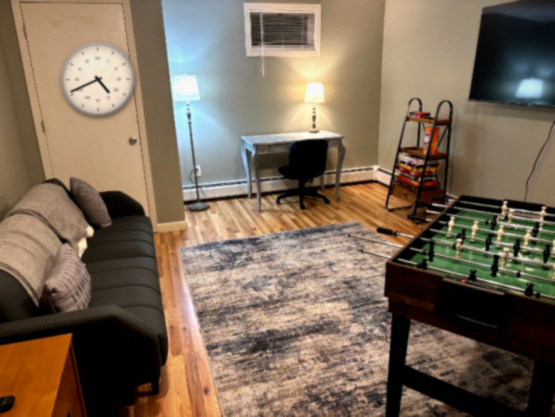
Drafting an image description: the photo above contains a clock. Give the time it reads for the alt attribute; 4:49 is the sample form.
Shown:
4:41
